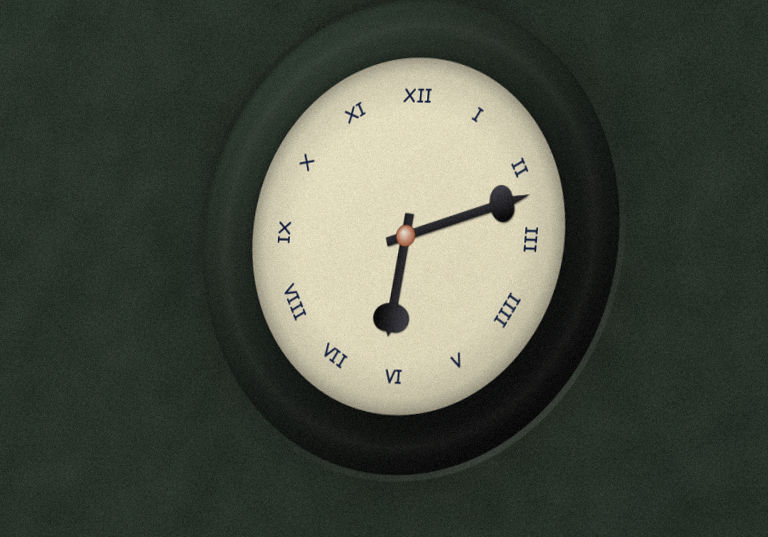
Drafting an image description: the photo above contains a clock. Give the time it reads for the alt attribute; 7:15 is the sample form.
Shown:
6:12
